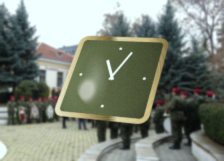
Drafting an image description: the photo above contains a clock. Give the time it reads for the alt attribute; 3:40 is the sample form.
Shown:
11:04
